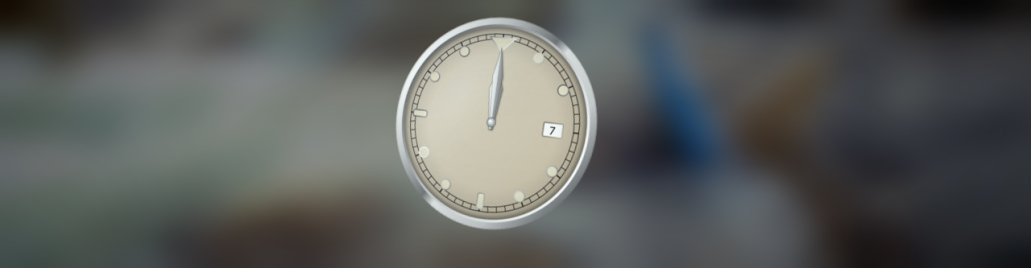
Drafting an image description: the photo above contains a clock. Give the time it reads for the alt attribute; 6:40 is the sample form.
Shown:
12:00
